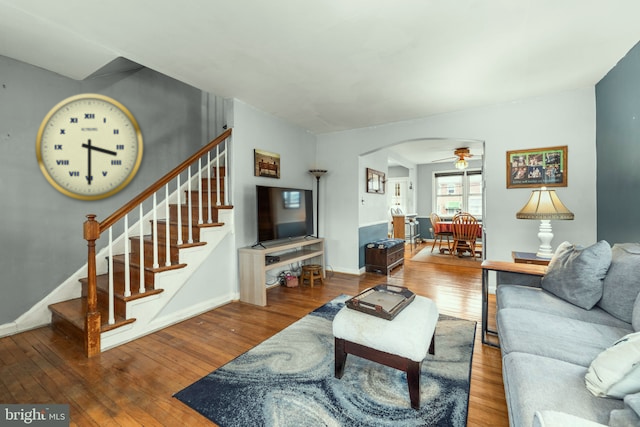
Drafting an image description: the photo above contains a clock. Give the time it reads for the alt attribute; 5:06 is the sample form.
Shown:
3:30
